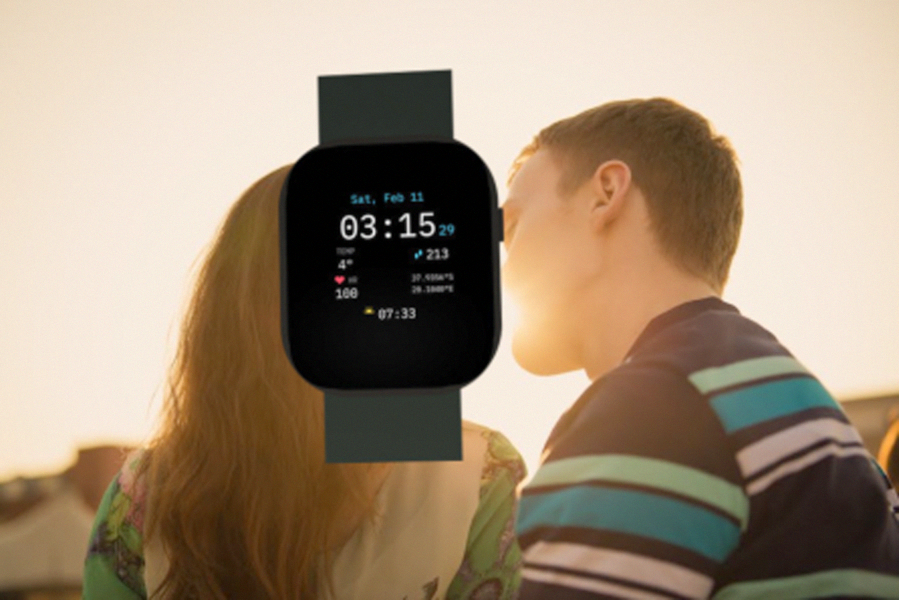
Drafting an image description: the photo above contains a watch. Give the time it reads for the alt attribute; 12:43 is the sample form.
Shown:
3:15
